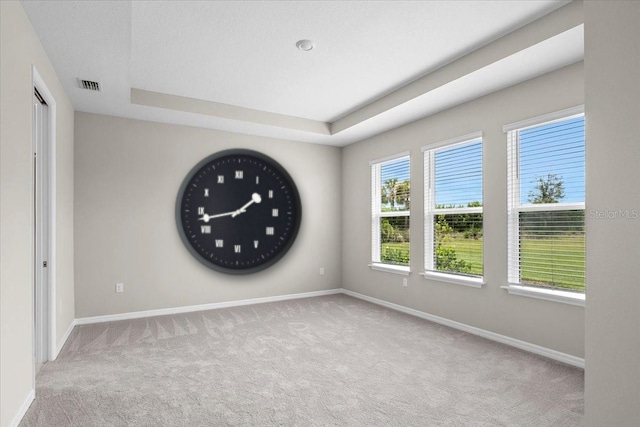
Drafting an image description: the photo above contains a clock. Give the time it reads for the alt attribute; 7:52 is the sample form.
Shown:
1:43
